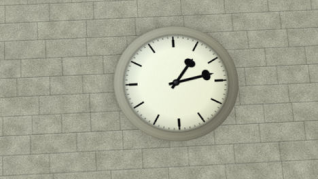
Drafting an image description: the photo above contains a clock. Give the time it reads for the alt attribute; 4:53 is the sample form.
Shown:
1:13
